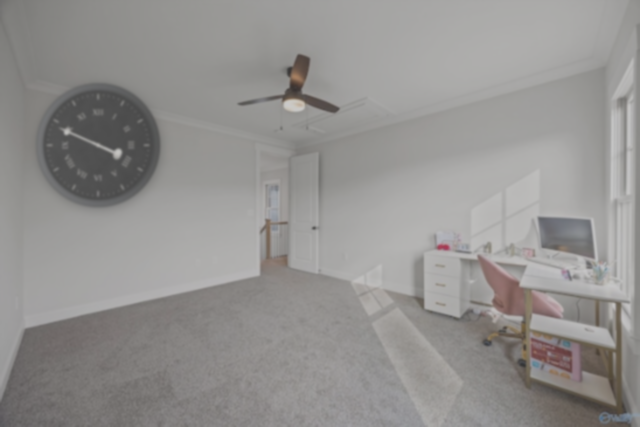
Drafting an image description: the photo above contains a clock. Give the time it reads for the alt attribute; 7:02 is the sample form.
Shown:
3:49
